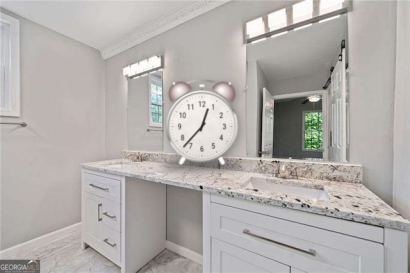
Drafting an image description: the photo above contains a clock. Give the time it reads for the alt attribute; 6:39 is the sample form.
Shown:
12:37
